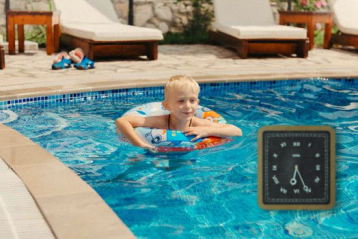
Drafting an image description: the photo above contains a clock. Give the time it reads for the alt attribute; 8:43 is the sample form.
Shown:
6:26
